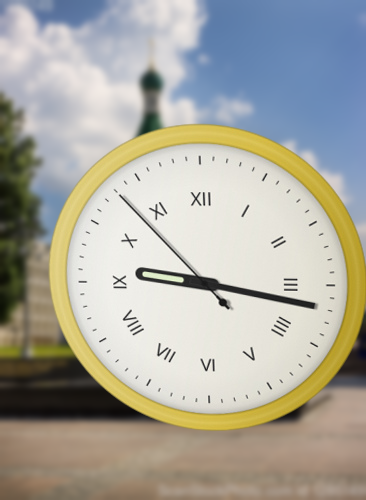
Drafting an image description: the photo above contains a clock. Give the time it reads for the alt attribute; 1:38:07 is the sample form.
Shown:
9:16:53
